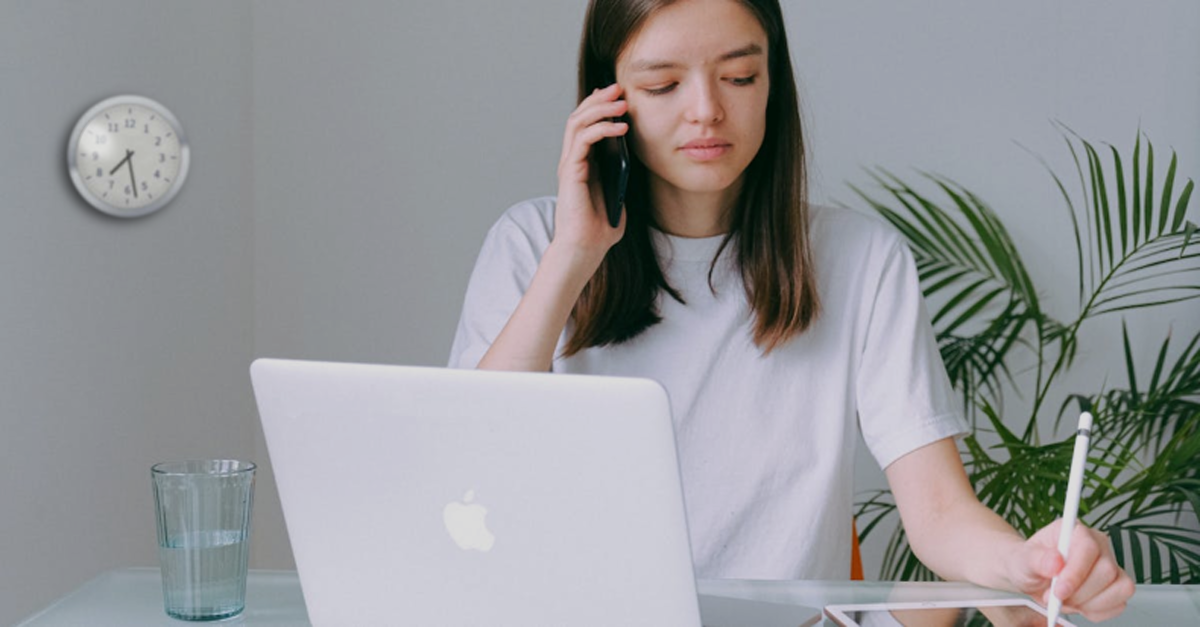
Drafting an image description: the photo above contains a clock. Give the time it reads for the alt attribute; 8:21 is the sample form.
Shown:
7:28
